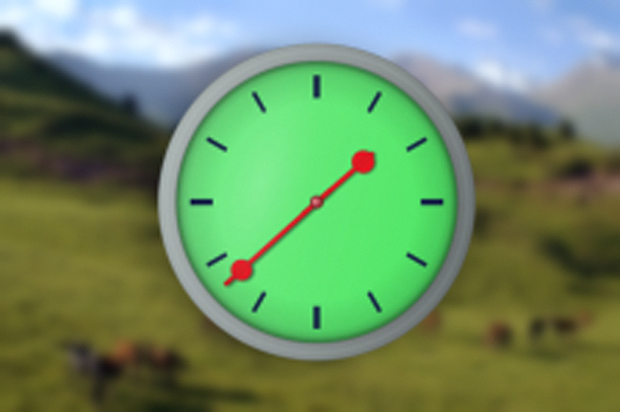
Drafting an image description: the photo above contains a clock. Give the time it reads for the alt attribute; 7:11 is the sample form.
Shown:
1:38
